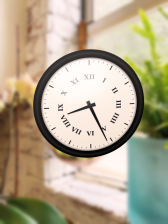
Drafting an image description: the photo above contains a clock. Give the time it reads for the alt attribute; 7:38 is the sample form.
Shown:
8:26
